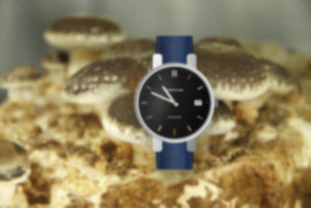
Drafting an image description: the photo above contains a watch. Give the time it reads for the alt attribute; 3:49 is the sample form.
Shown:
10:49
